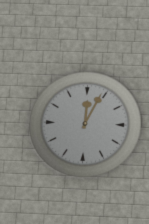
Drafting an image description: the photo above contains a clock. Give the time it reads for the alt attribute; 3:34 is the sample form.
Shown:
12:04
